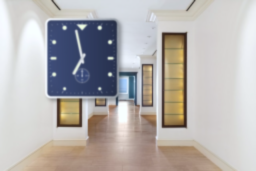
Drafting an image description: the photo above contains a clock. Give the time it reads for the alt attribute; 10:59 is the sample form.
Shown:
6:58
